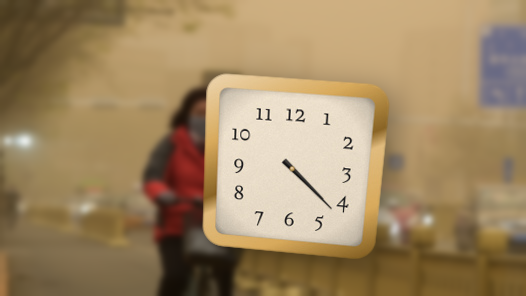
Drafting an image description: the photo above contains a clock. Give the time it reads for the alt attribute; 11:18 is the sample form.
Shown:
4:22
